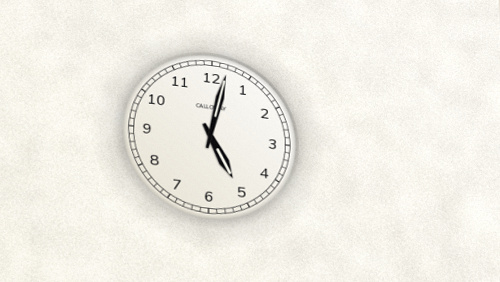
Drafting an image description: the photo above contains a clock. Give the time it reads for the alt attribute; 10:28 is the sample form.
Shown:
5:02
